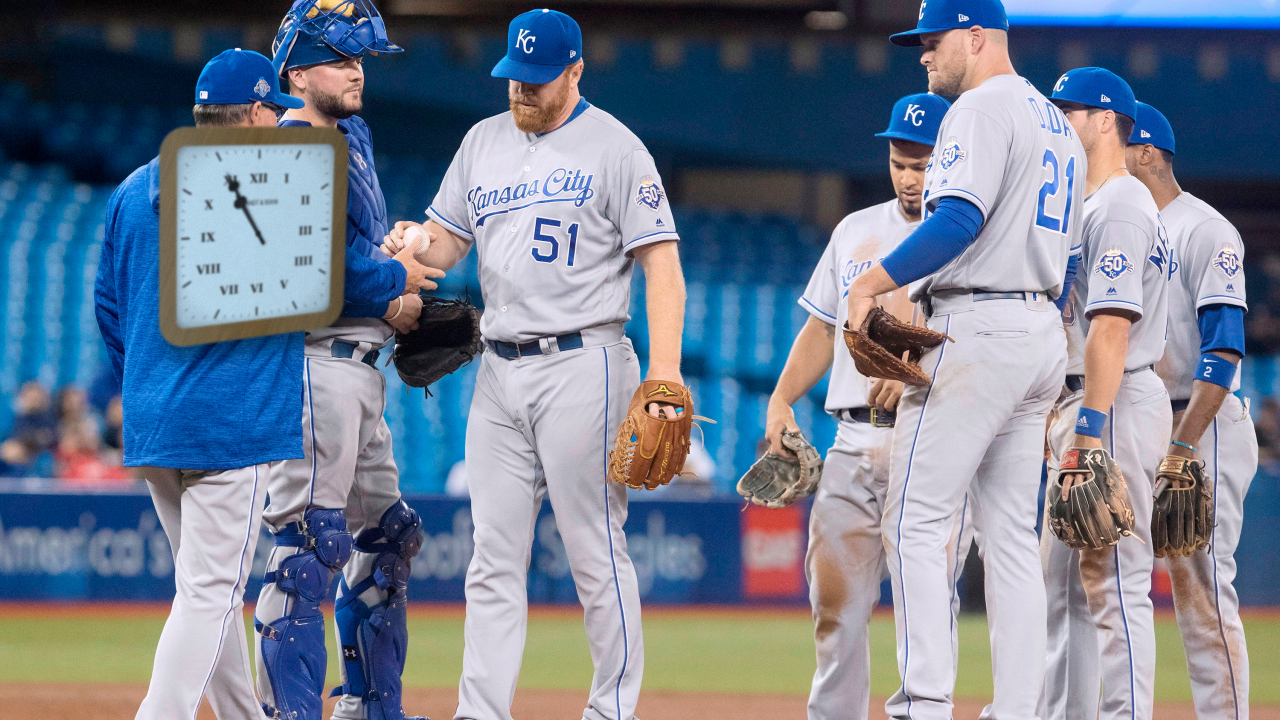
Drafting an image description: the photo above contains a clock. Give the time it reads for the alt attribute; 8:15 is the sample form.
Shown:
10:55
